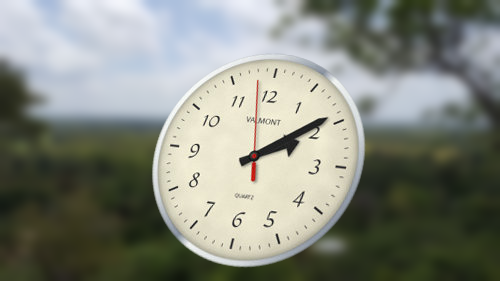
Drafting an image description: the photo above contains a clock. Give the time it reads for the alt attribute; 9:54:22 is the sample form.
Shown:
2:08:58
